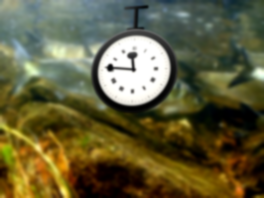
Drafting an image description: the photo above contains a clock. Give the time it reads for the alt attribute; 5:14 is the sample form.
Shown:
11:46
